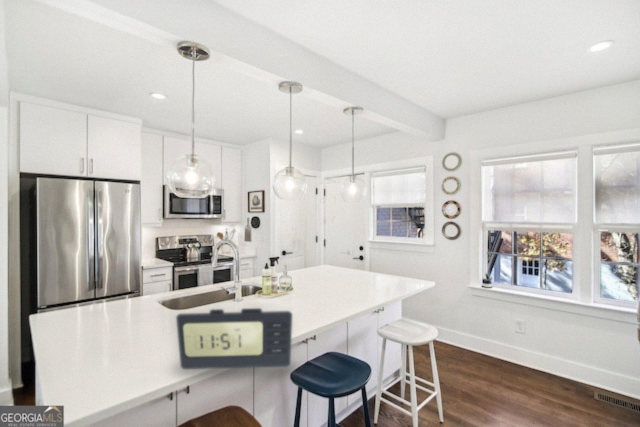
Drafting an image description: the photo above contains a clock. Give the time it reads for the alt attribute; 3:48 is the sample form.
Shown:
11:51
